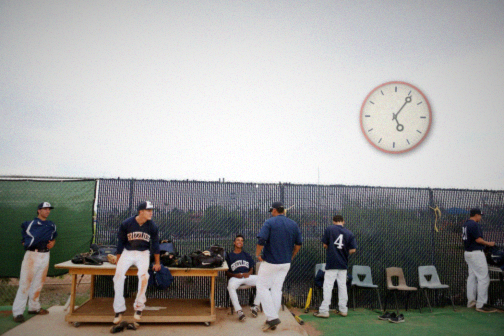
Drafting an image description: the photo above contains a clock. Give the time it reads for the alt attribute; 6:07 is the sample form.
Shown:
5:06
